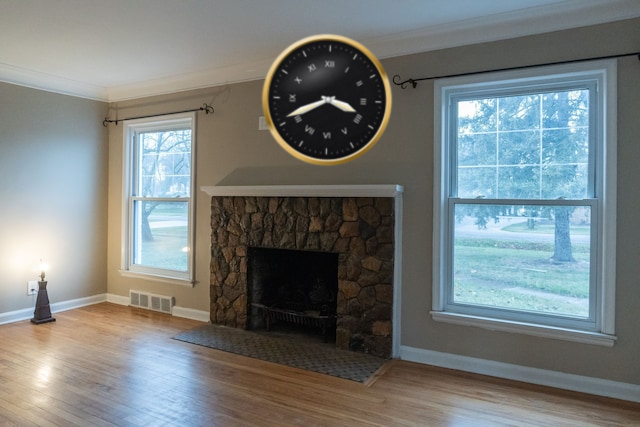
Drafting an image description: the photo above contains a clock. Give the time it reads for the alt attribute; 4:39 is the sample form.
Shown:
3:41
